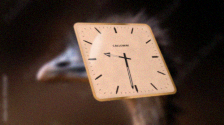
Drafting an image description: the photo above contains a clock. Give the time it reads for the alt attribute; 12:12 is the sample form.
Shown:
9:31
